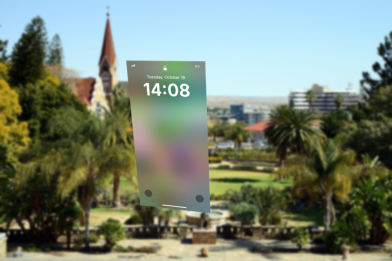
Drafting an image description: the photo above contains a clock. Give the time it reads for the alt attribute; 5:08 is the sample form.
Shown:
14:08
